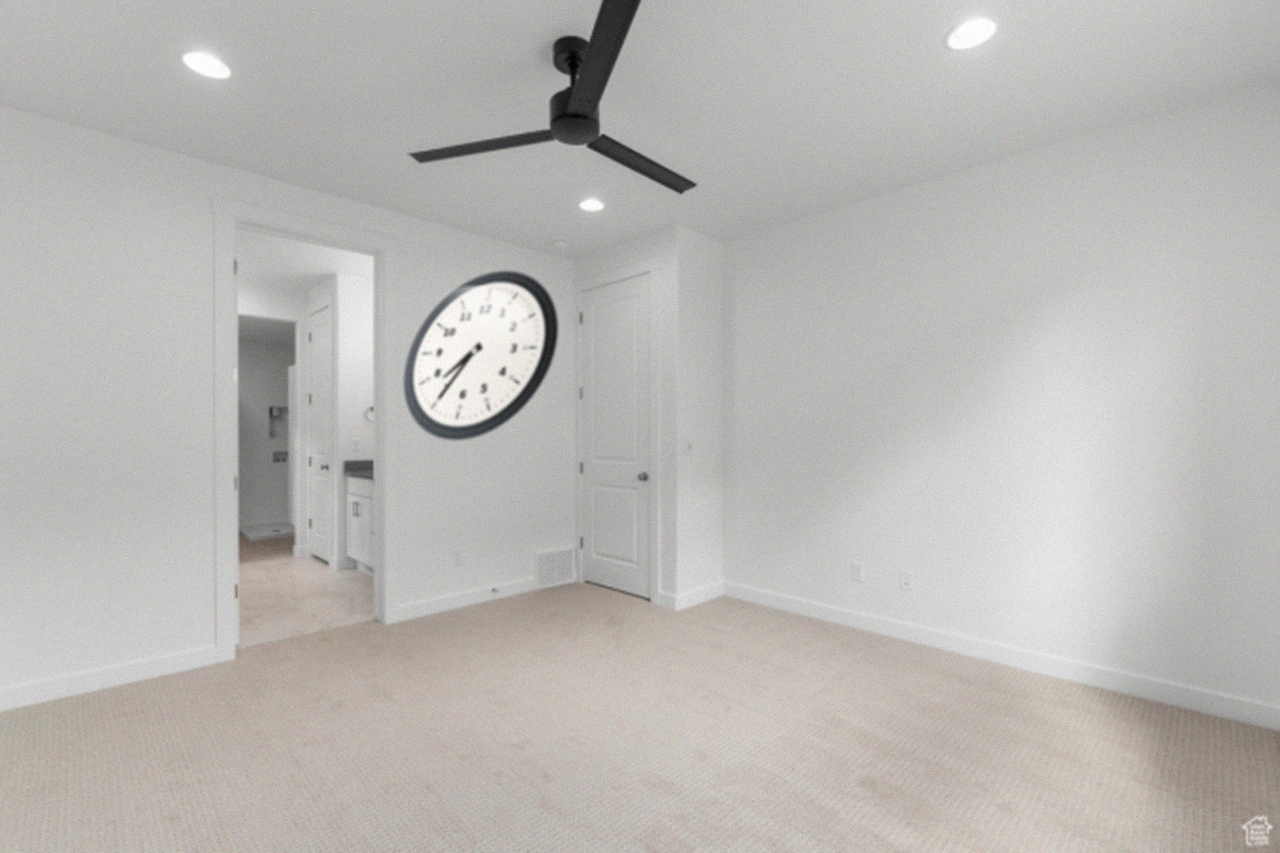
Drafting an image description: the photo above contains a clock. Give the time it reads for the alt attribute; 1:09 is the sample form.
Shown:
7:35
